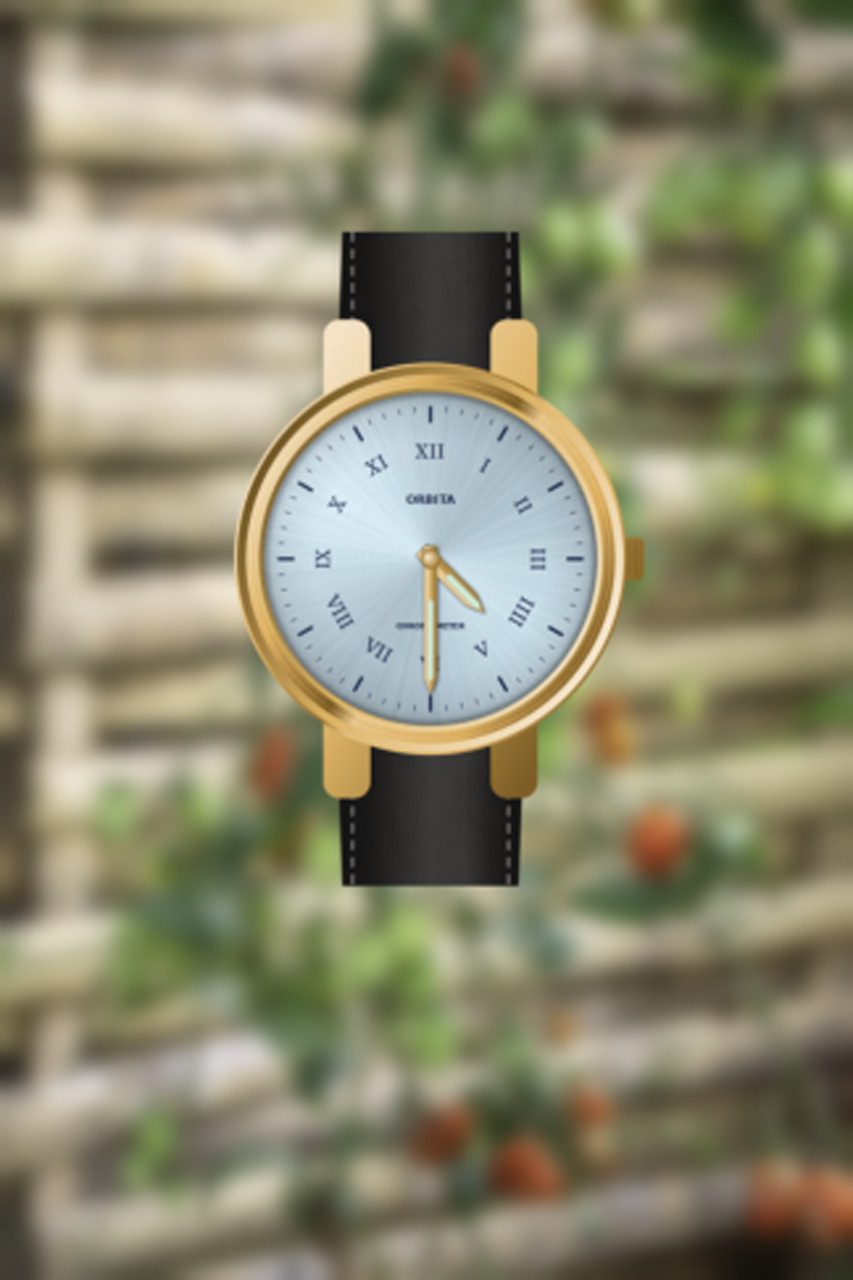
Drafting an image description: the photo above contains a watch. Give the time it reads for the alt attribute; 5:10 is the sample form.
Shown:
4:30
